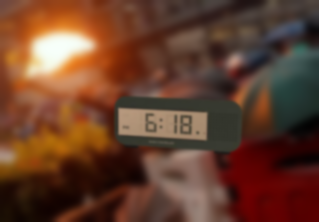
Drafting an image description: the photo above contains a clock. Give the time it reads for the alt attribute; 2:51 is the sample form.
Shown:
6:18
